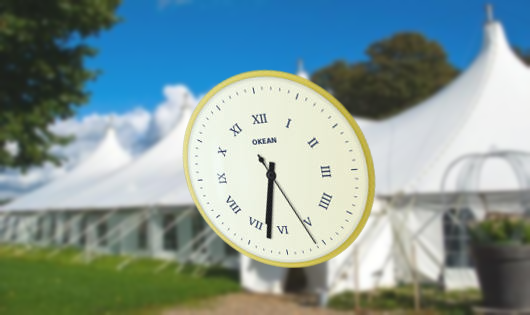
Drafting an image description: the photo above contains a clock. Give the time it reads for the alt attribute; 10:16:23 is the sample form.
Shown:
6:32:26
